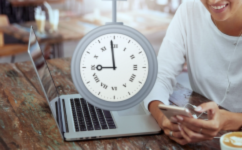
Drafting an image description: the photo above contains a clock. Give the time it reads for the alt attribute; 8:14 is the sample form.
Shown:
8:59
